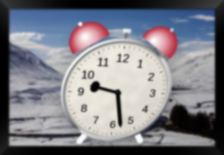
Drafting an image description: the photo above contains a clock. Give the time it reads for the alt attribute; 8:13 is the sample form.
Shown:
9:28
